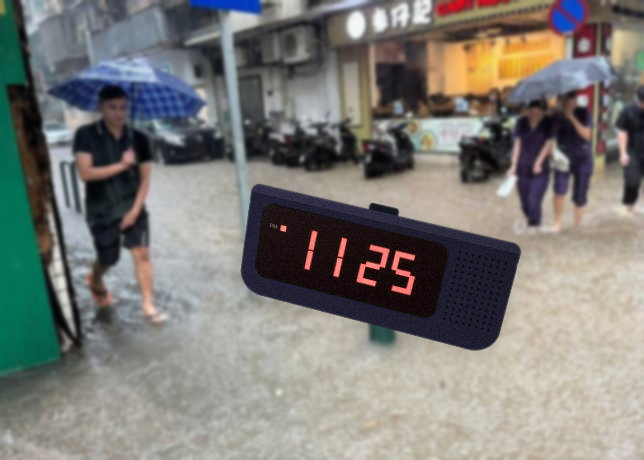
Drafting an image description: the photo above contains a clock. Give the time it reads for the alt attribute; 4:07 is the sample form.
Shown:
11:25
